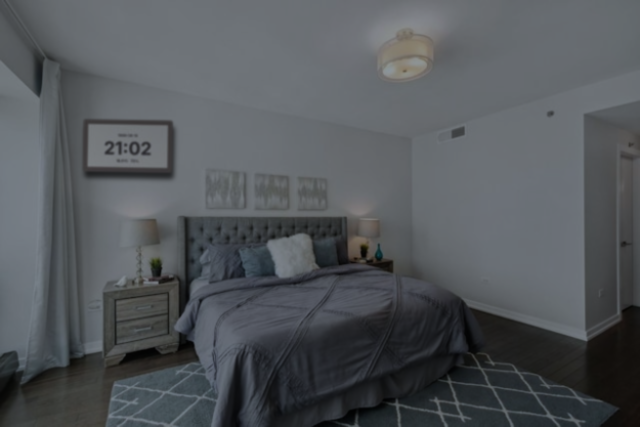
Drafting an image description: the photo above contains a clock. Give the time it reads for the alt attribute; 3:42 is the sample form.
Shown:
21:02
